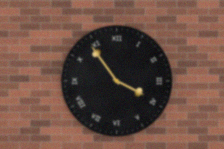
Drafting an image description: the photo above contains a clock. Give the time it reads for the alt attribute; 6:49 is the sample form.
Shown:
3:54
